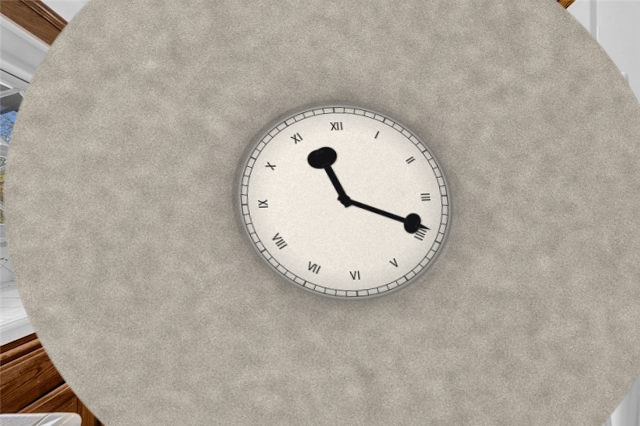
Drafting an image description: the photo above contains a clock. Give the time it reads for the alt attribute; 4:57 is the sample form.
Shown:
11:19
